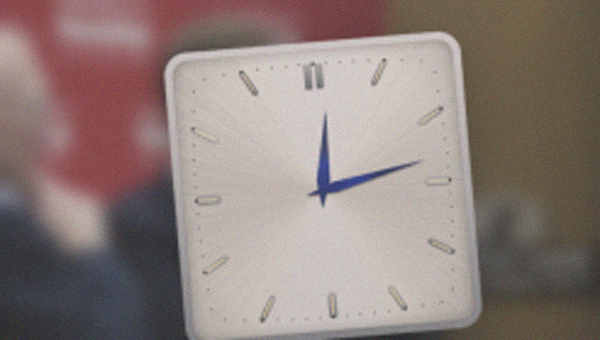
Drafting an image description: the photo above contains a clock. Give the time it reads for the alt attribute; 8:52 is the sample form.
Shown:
12:13
